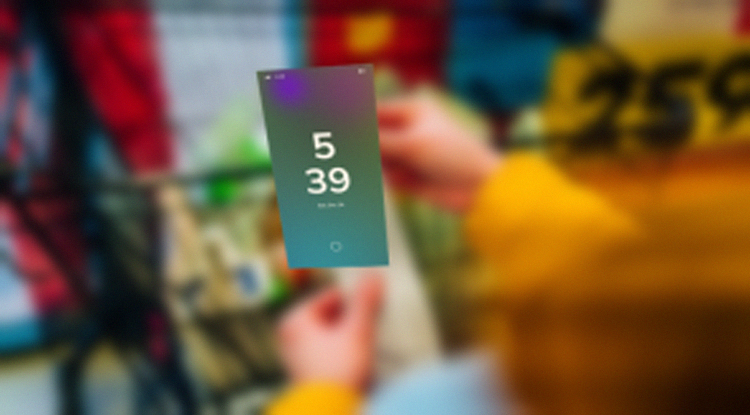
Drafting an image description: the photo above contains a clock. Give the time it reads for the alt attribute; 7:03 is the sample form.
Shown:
5:39
